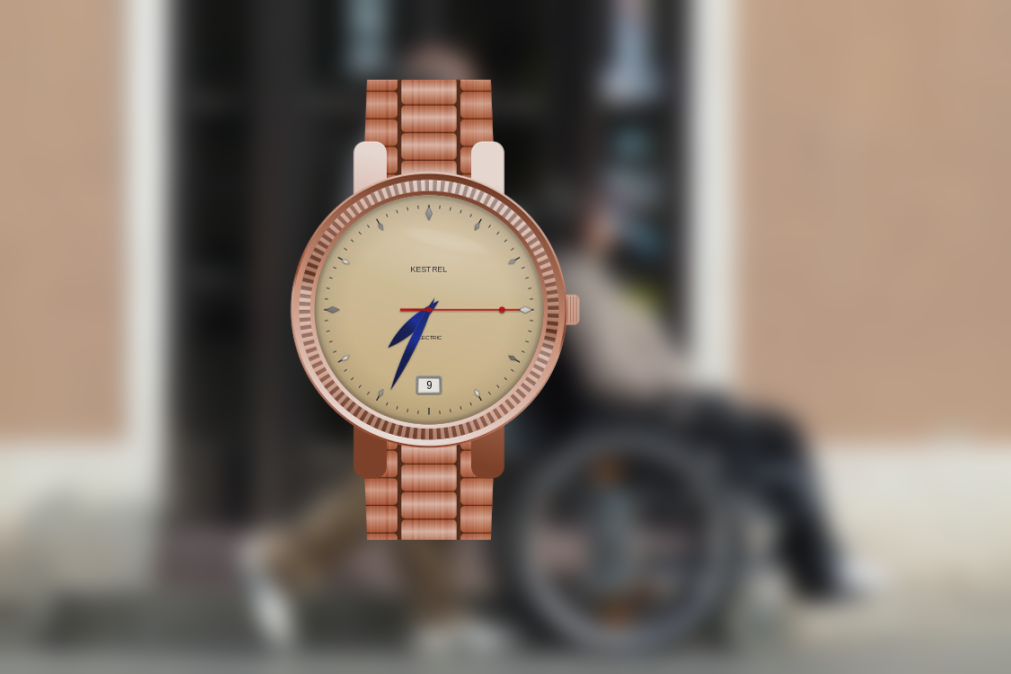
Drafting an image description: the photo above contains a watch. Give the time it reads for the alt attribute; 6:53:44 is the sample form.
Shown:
7:34:15
